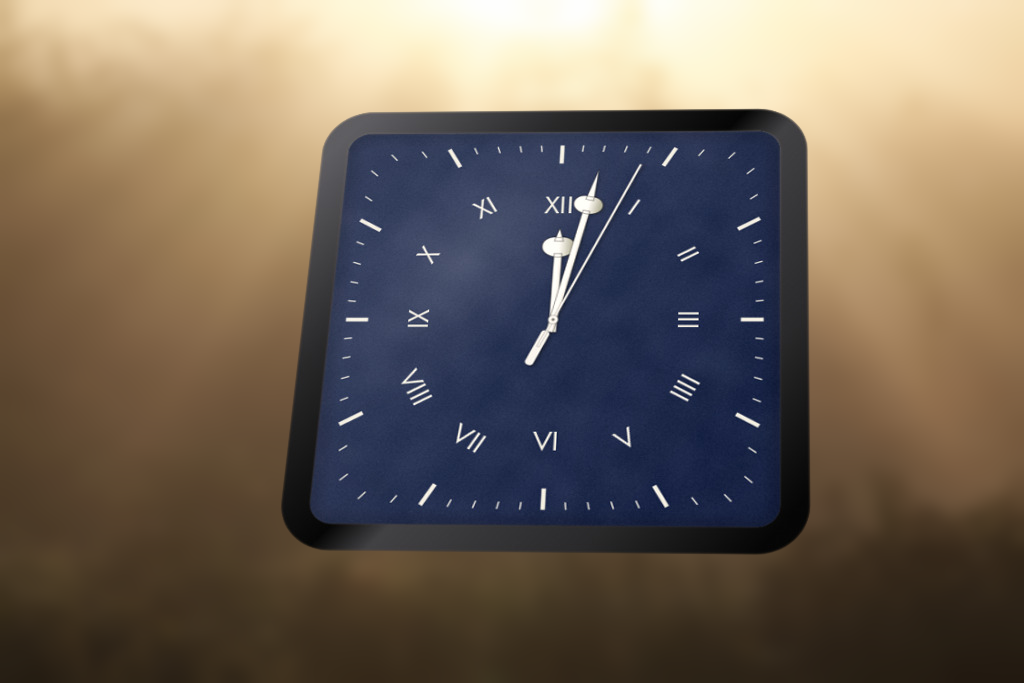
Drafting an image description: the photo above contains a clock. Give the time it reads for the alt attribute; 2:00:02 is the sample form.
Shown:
12:02:04
